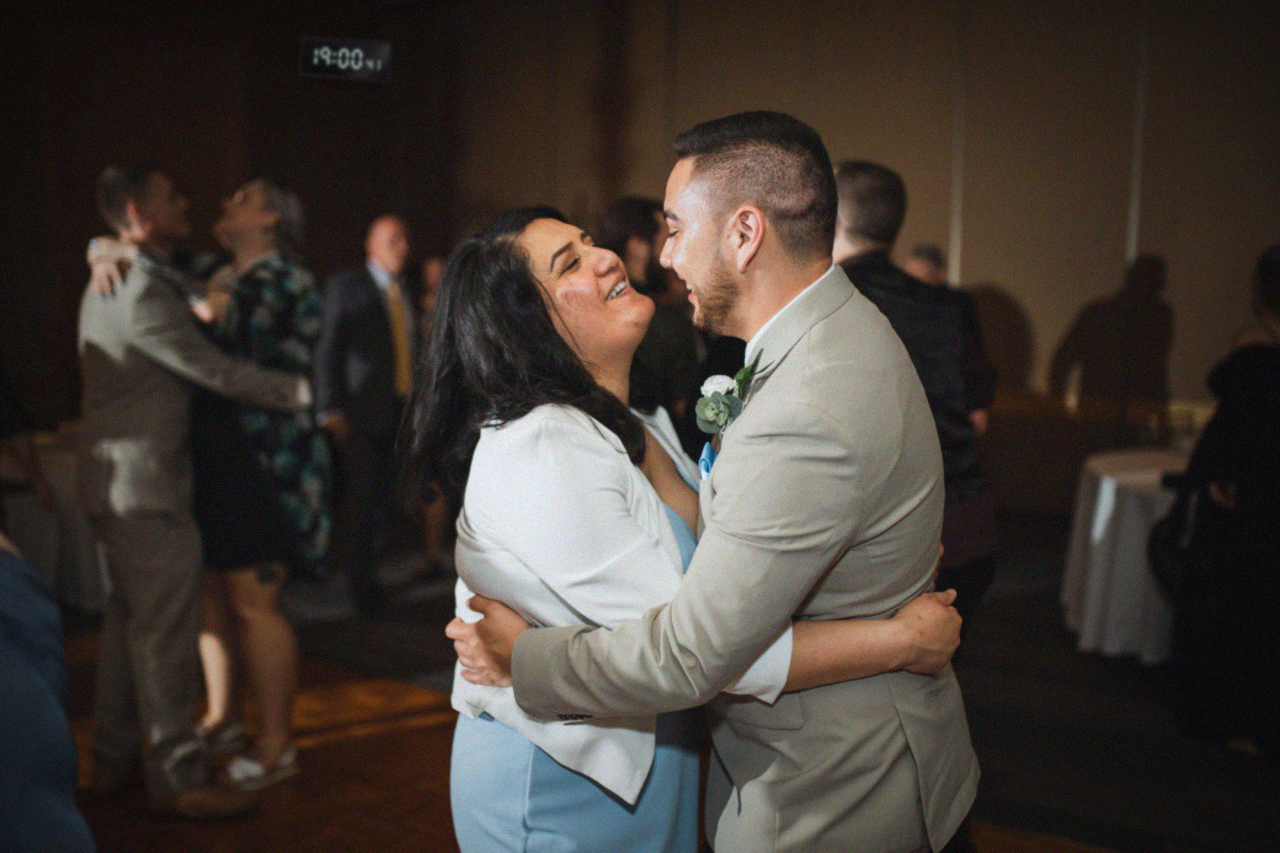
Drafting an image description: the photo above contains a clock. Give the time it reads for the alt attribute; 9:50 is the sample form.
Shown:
19:00
